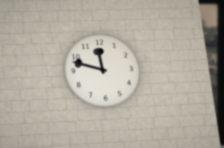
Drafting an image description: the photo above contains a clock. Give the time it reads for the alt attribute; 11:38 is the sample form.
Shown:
11:48
